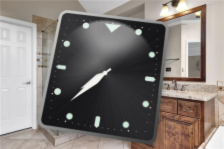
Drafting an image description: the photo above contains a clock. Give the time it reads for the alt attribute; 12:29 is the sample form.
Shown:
7:37
